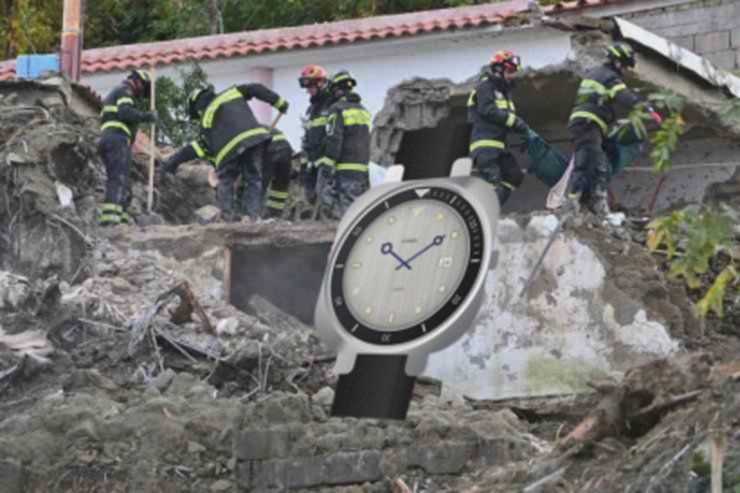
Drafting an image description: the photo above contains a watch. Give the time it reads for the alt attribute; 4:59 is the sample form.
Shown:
10:09
